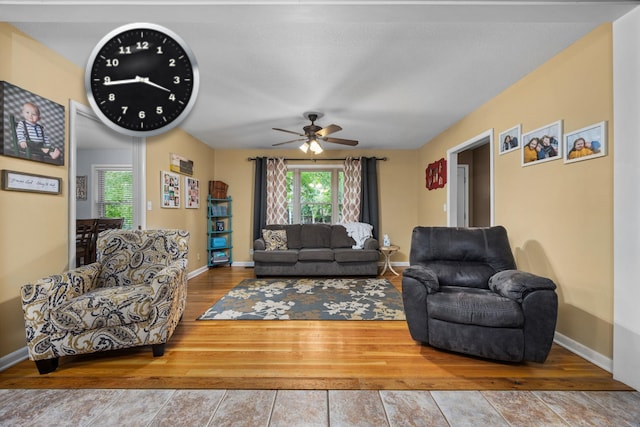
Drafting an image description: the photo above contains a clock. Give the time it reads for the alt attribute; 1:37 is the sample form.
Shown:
3:44
